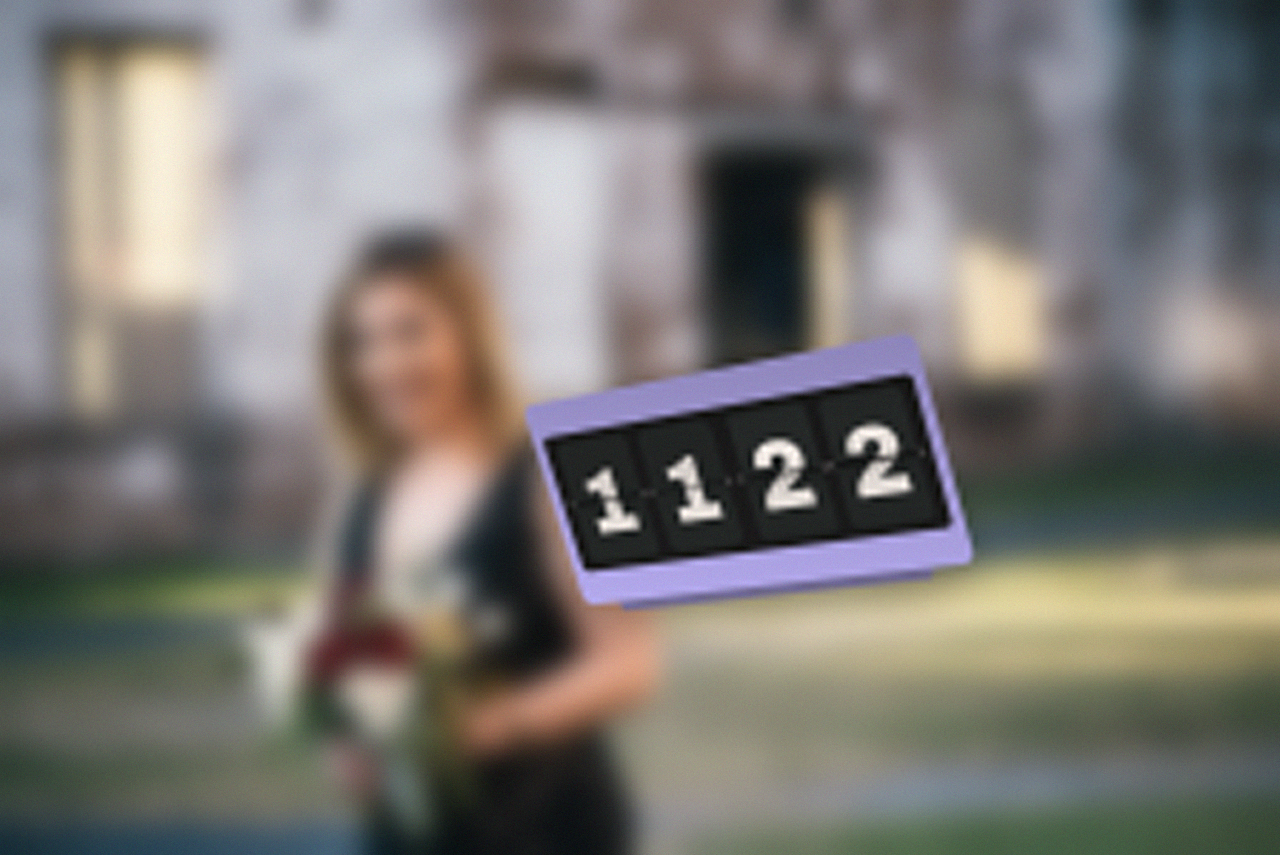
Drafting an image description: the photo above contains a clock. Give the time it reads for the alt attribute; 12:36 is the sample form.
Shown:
11:22
